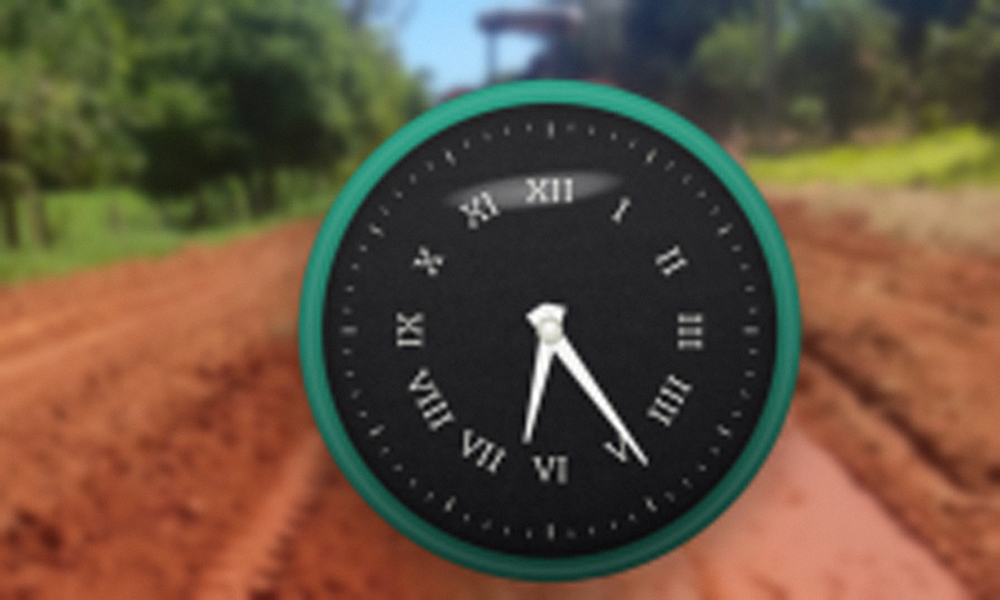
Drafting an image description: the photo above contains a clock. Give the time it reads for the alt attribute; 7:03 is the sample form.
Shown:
6:24
